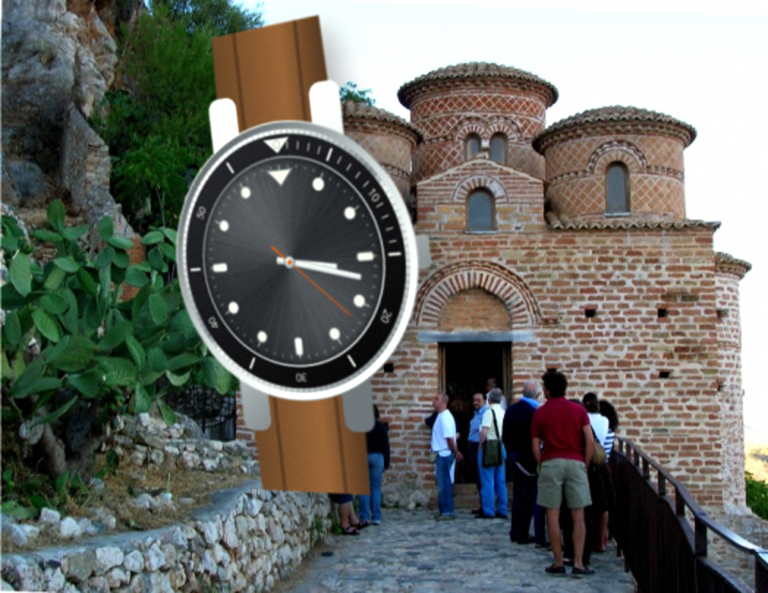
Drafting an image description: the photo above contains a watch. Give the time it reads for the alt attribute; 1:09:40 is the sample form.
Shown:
3:17:22
